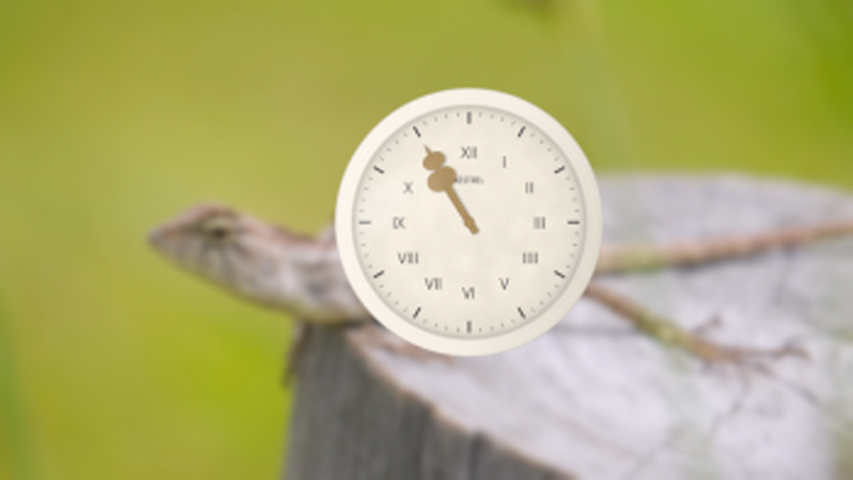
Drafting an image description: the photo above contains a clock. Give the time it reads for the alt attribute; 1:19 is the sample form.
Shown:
10:55
